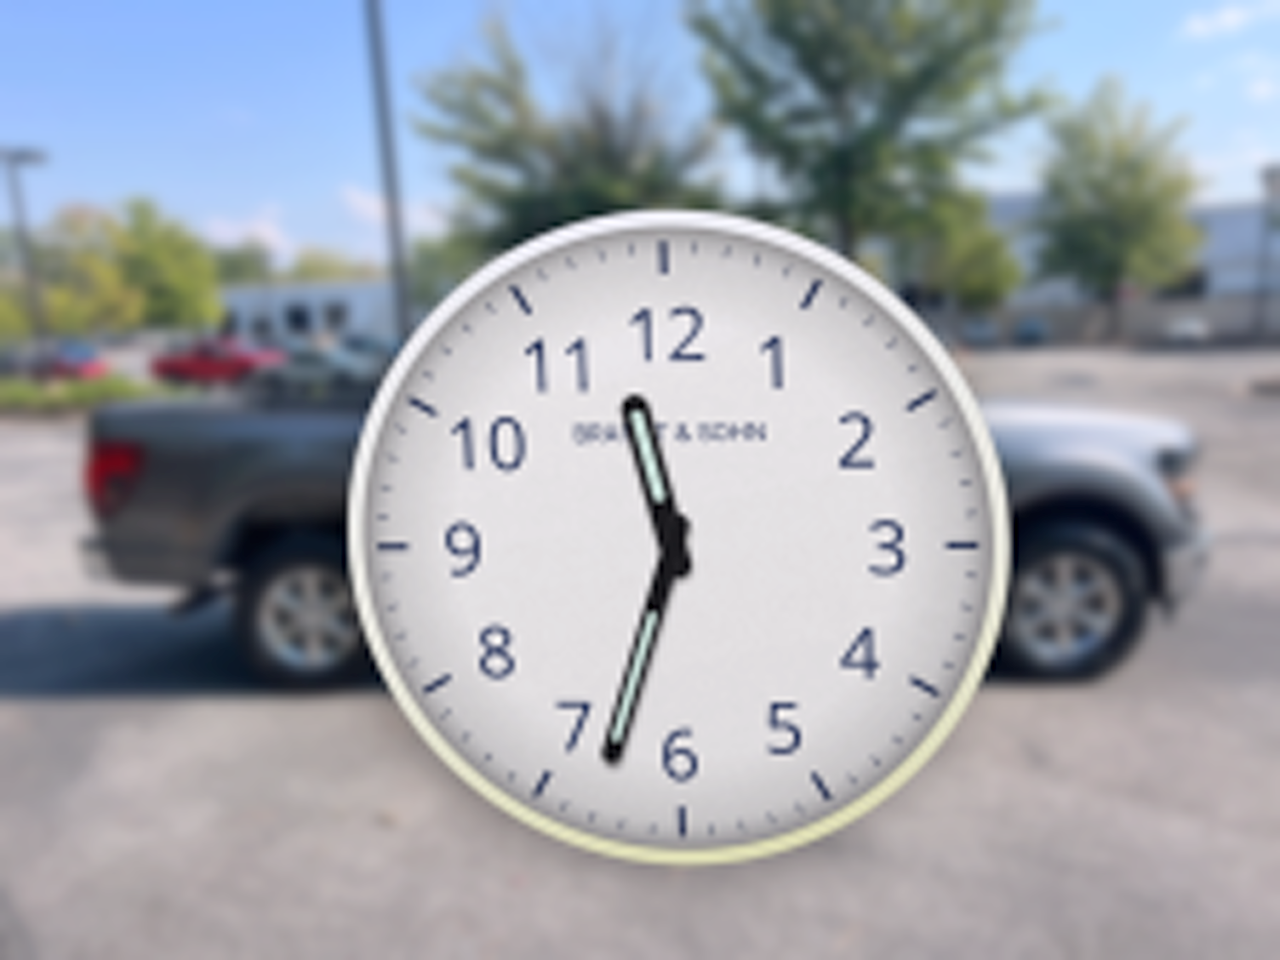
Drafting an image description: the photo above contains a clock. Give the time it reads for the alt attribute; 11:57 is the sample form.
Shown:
11:33
